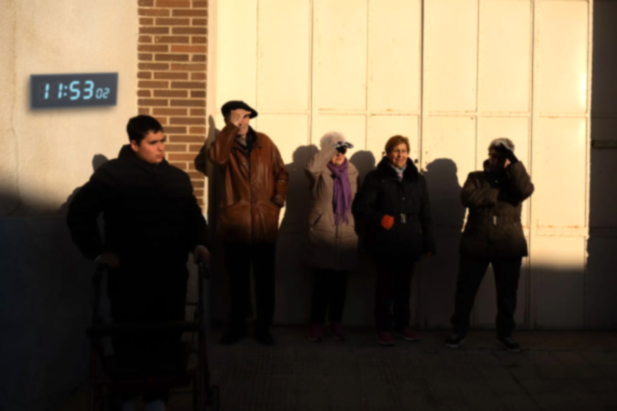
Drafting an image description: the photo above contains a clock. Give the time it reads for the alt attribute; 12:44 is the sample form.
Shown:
11:53
